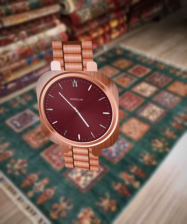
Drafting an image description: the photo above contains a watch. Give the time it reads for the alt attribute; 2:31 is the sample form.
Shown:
4:53
